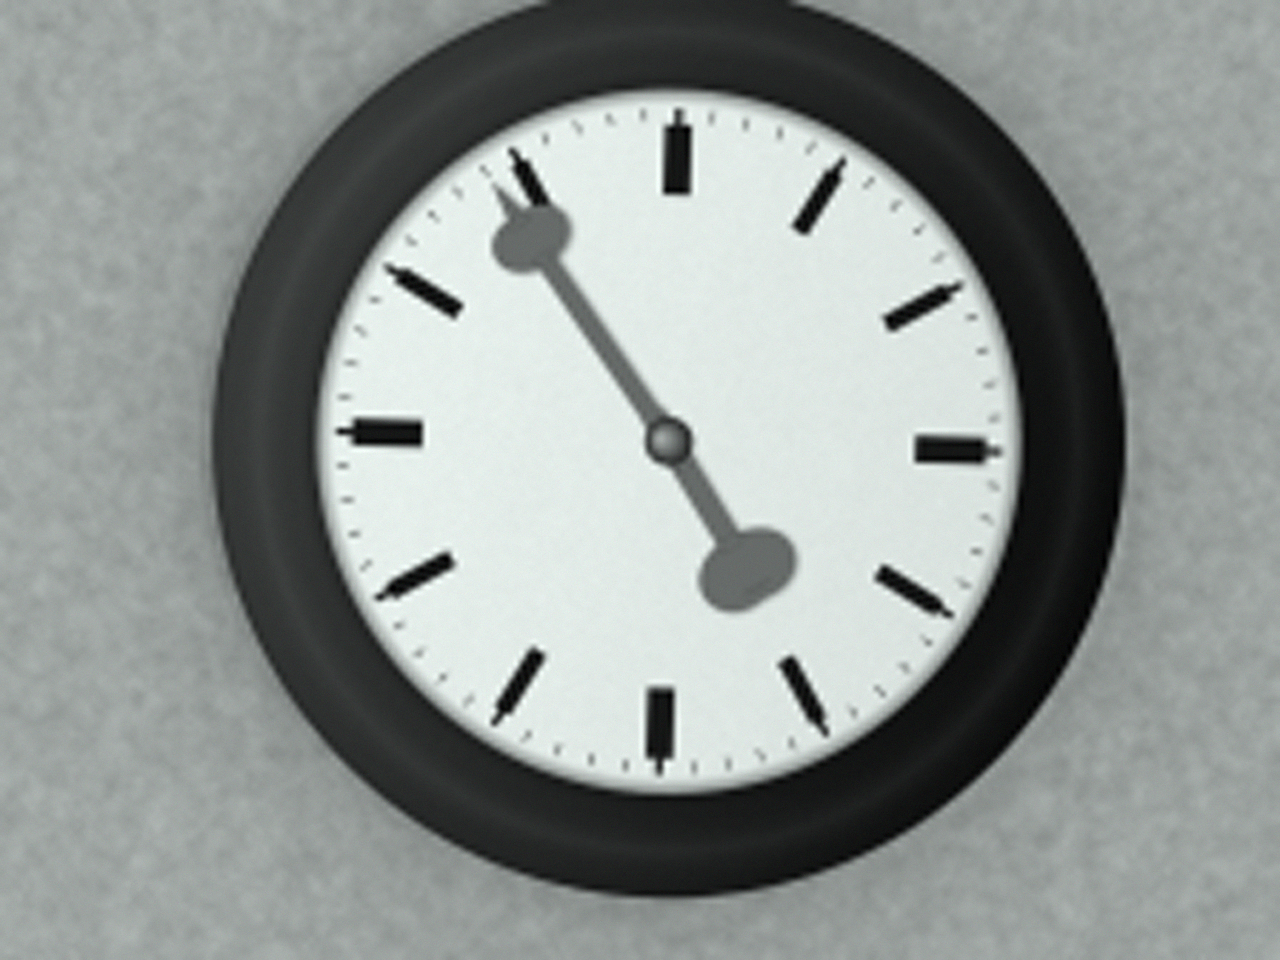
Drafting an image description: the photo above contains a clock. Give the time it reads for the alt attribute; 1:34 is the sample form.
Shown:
4:54
